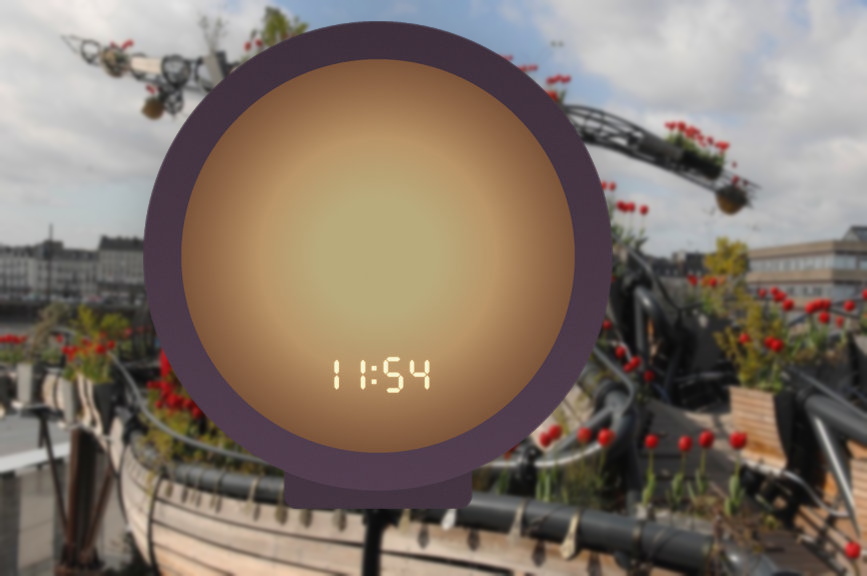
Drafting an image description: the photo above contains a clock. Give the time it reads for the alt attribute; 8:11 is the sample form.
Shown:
11:54
